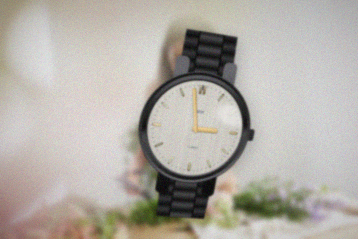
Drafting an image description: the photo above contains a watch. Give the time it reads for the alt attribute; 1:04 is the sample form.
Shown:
2:58
